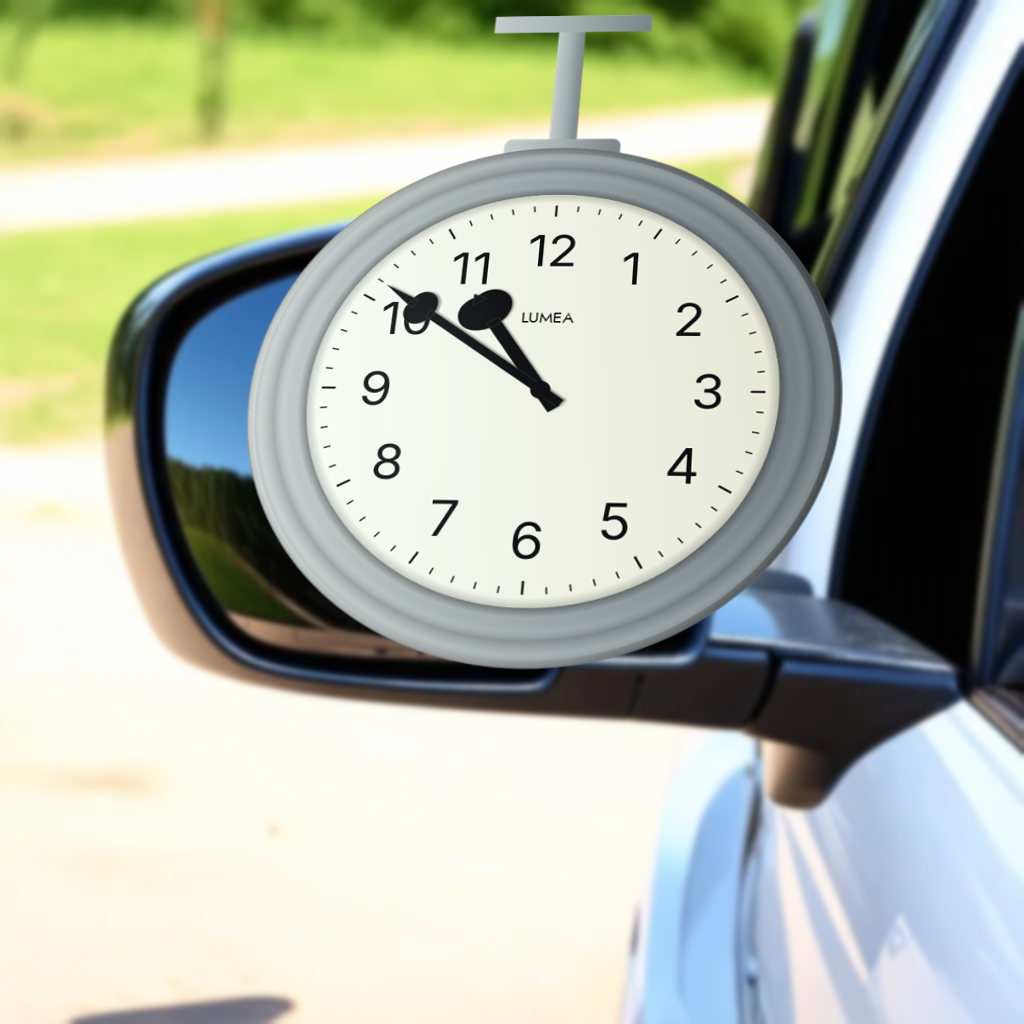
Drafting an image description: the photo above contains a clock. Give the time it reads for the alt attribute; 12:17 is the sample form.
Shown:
10:51
